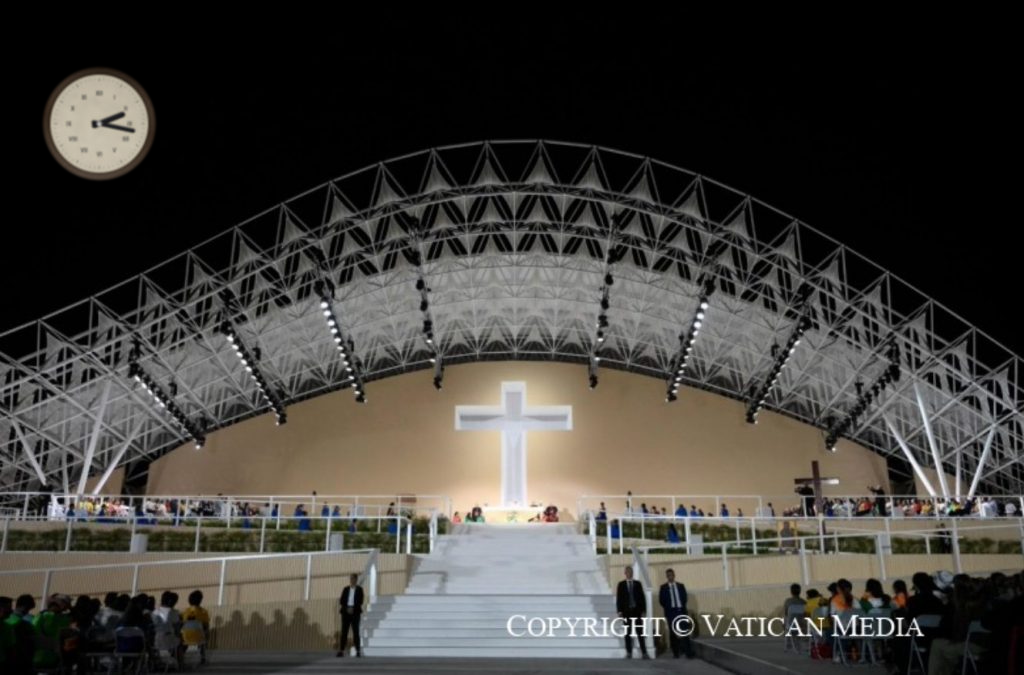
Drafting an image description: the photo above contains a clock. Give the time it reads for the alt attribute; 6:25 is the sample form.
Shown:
2:17
